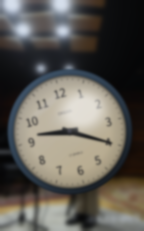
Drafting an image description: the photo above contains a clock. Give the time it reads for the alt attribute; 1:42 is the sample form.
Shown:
9:20
